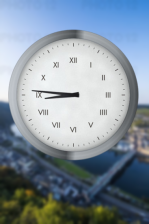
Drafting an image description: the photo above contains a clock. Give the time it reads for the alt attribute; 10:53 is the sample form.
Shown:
8:46
